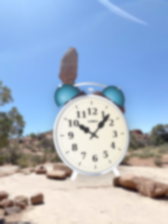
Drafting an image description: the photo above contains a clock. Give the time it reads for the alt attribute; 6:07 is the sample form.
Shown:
10:07
